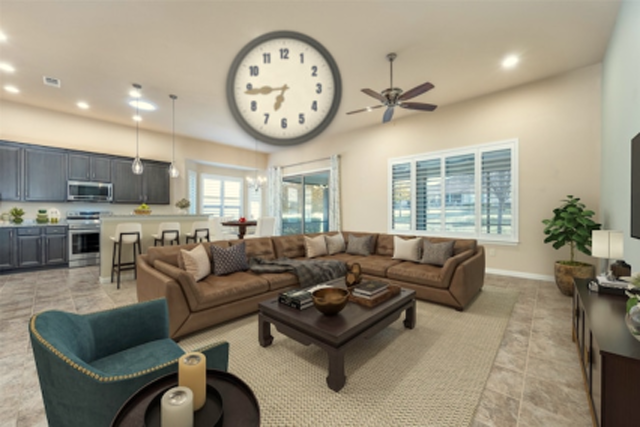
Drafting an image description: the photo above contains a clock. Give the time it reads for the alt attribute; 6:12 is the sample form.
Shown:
6:44
